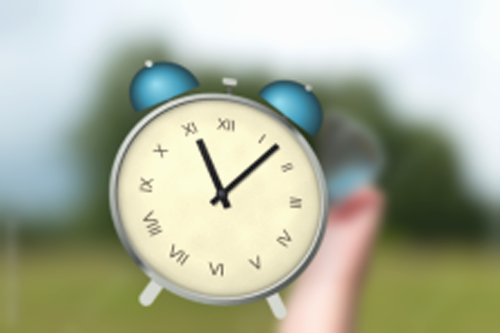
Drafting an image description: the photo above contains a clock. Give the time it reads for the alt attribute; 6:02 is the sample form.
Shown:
11:07
